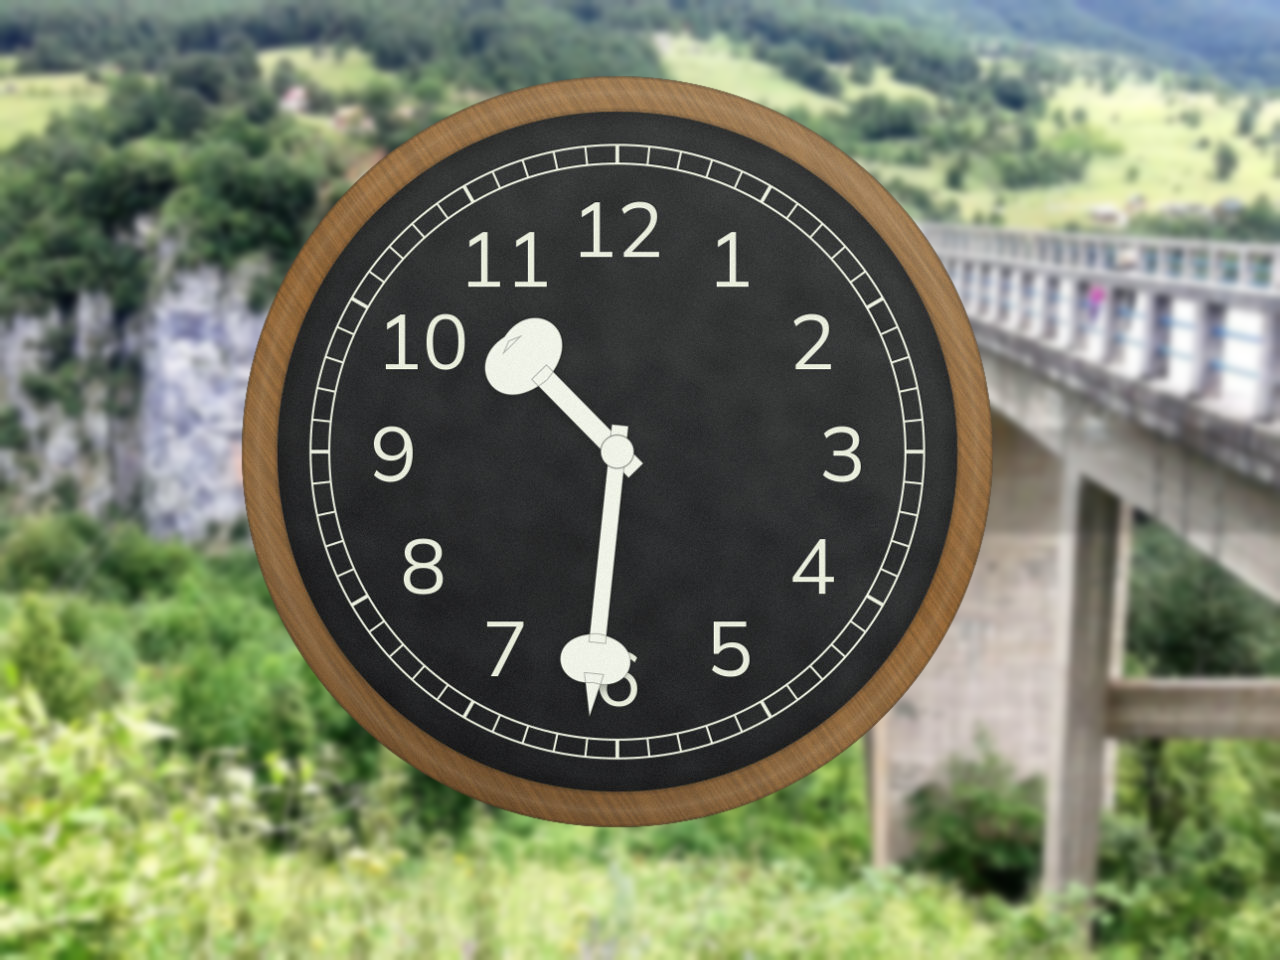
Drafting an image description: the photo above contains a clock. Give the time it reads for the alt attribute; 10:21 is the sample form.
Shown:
10:31
